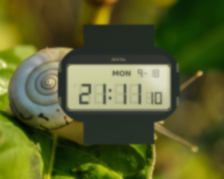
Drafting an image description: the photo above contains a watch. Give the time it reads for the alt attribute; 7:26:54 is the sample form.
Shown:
21:11:10
